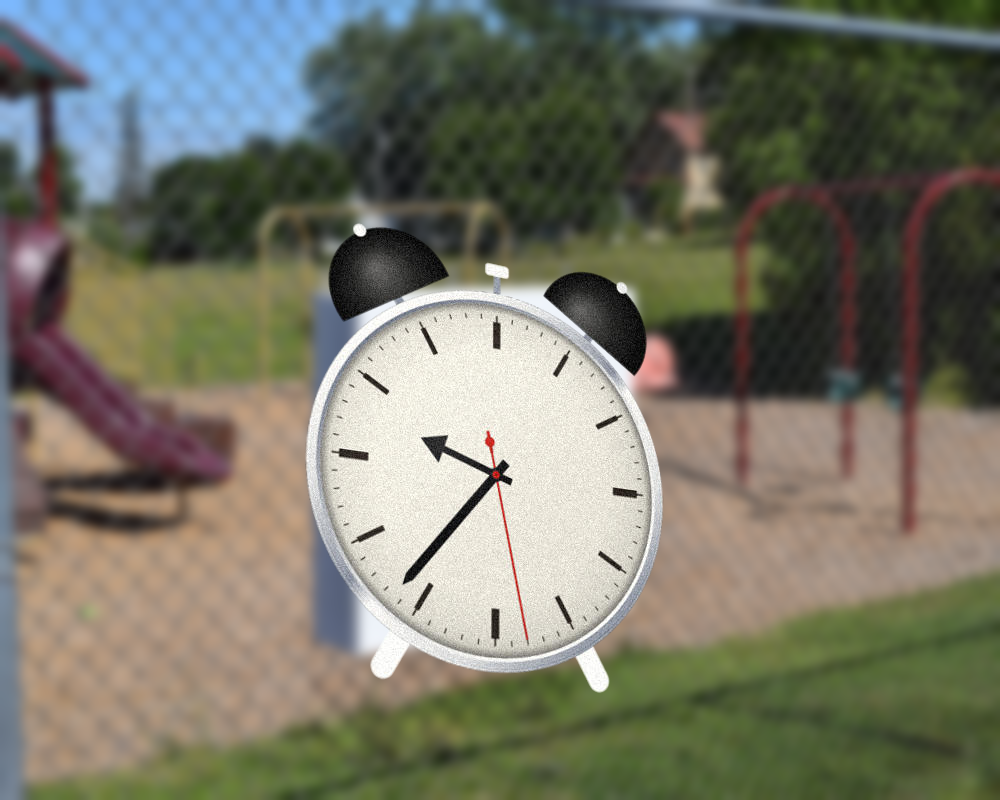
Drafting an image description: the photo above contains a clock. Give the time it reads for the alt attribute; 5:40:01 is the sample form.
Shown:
9:36:28
